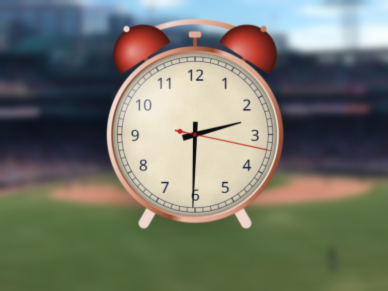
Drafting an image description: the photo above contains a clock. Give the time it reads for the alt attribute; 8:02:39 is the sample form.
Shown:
2:30:17
